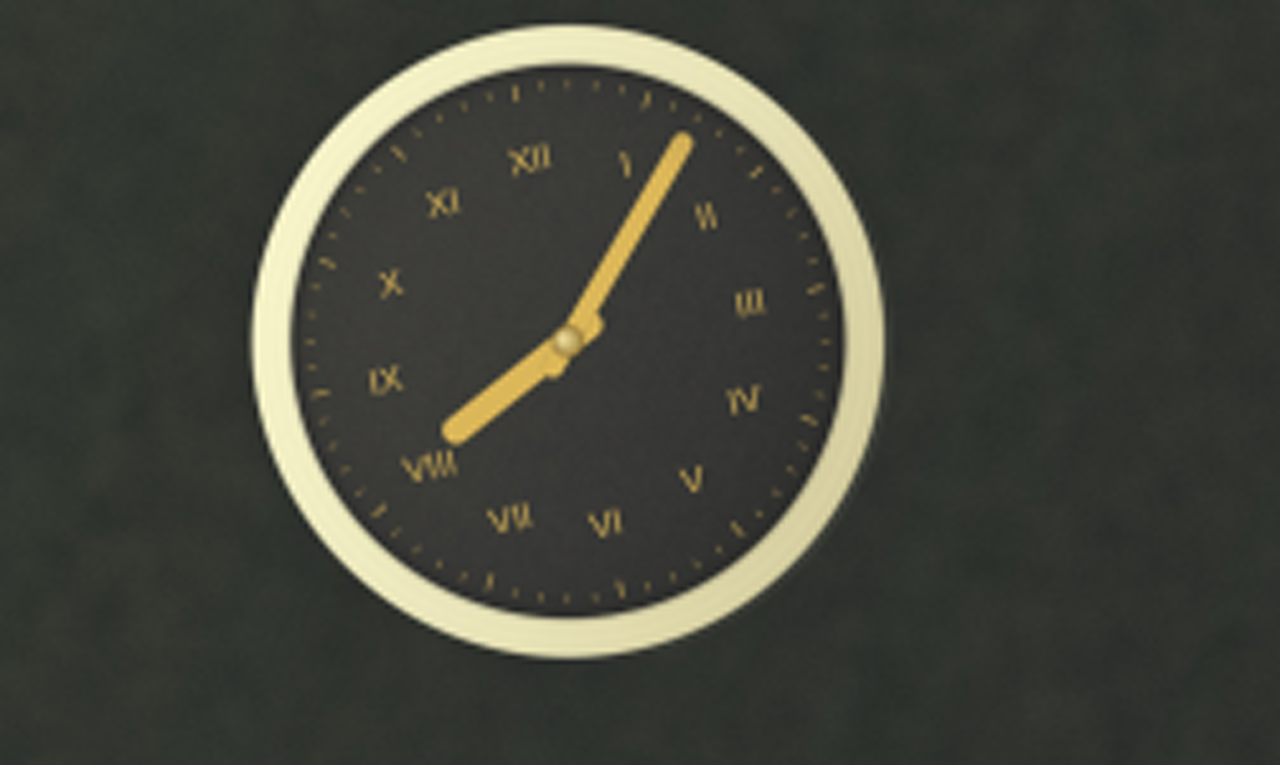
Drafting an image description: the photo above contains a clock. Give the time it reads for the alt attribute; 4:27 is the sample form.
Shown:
8:07
